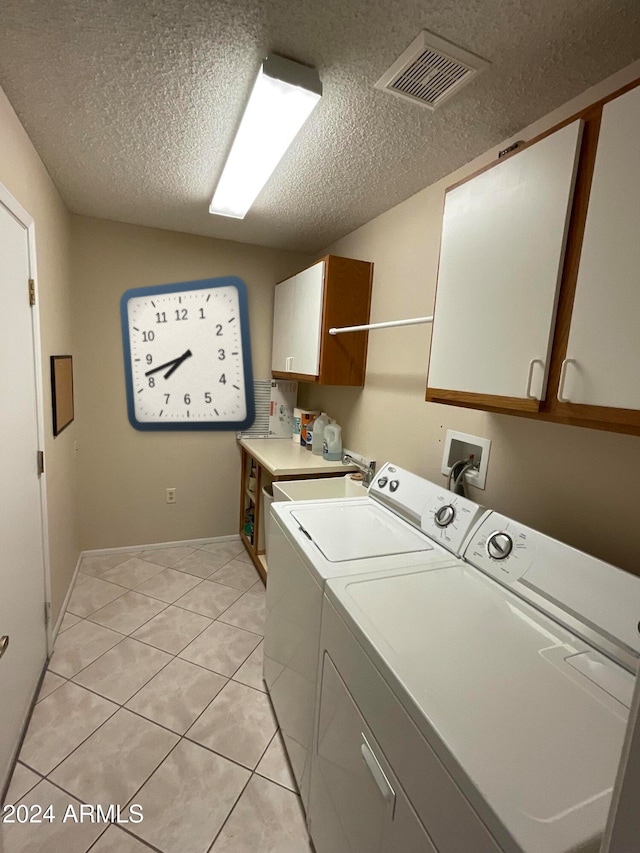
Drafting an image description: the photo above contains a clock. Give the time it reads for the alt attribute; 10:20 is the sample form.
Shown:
7:42
